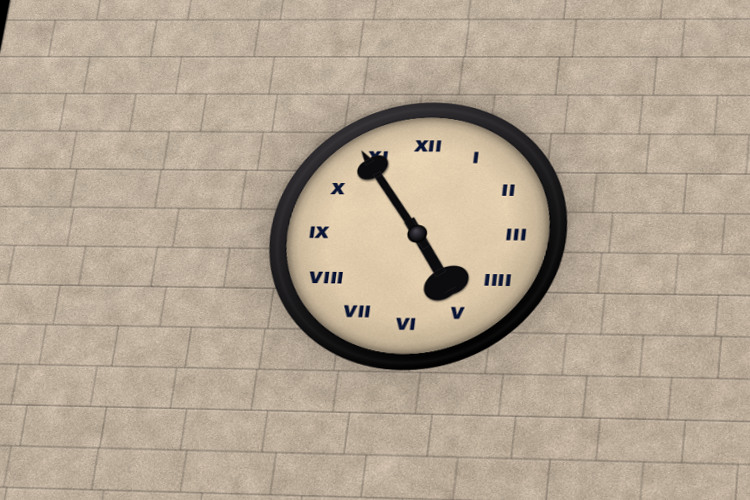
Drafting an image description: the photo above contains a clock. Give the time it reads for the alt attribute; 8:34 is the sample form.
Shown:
4:54
